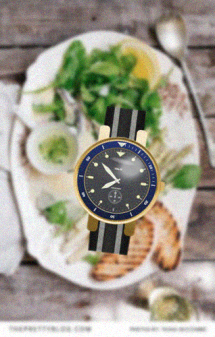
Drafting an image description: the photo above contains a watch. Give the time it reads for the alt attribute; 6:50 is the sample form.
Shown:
7:52
